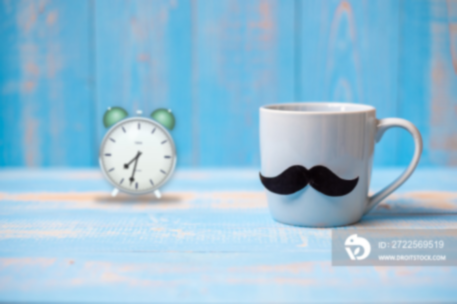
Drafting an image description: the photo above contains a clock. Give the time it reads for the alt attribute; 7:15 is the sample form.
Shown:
7:32
